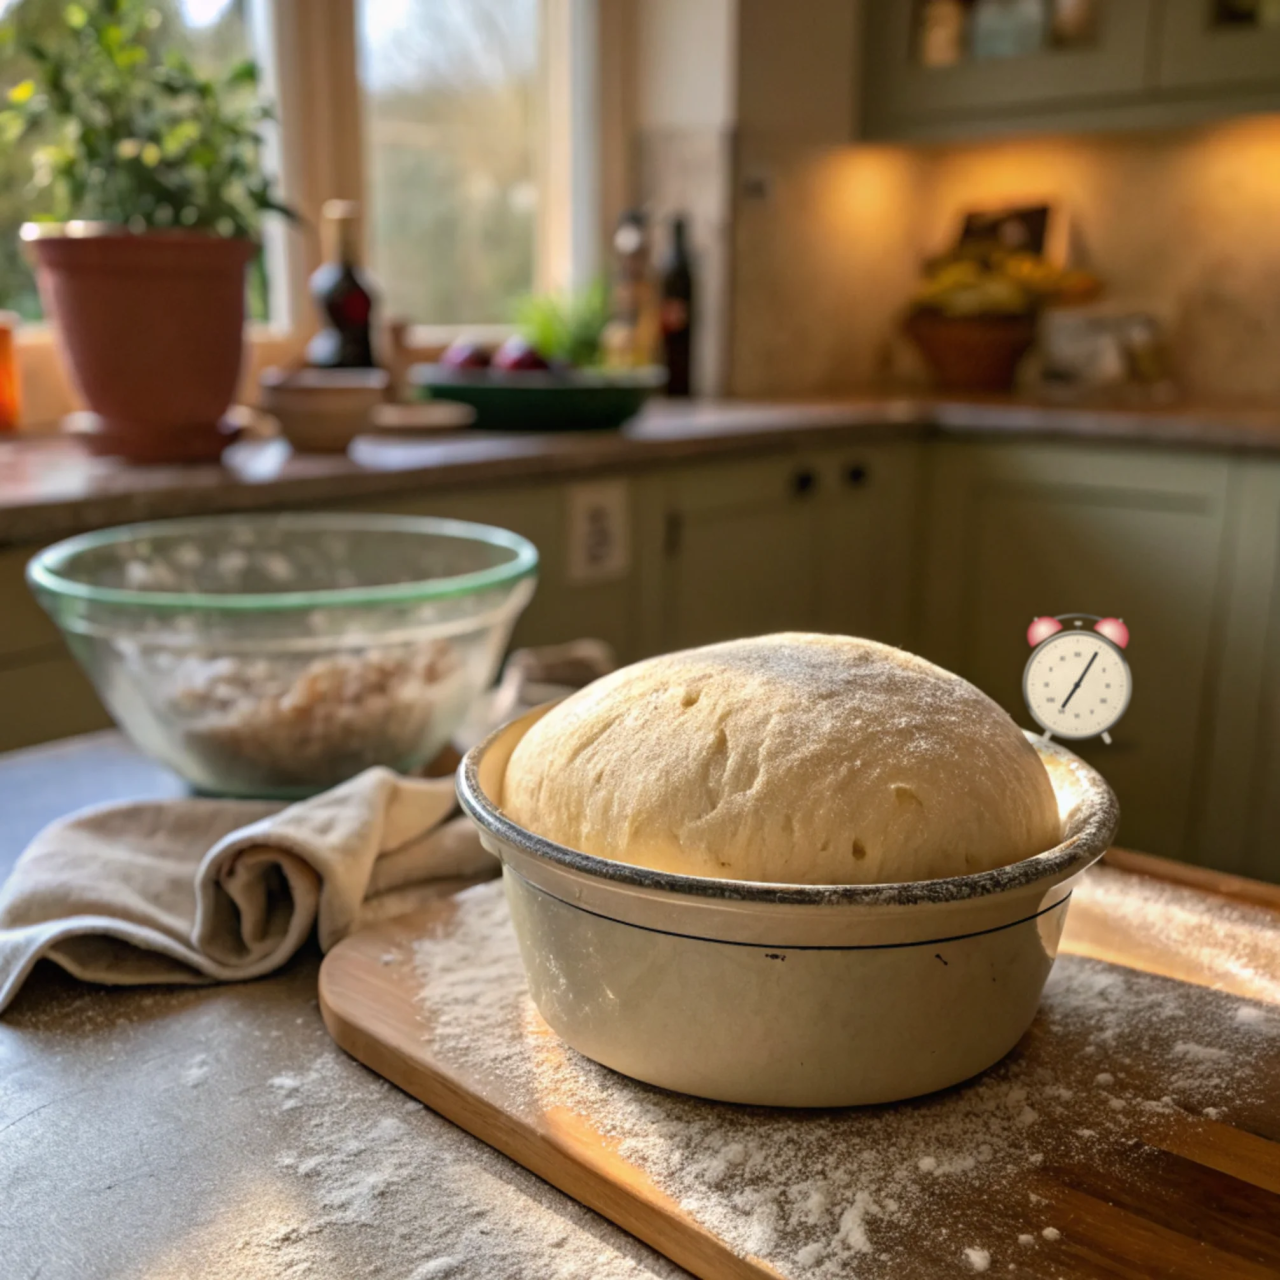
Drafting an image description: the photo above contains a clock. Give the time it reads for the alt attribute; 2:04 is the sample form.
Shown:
7:05
